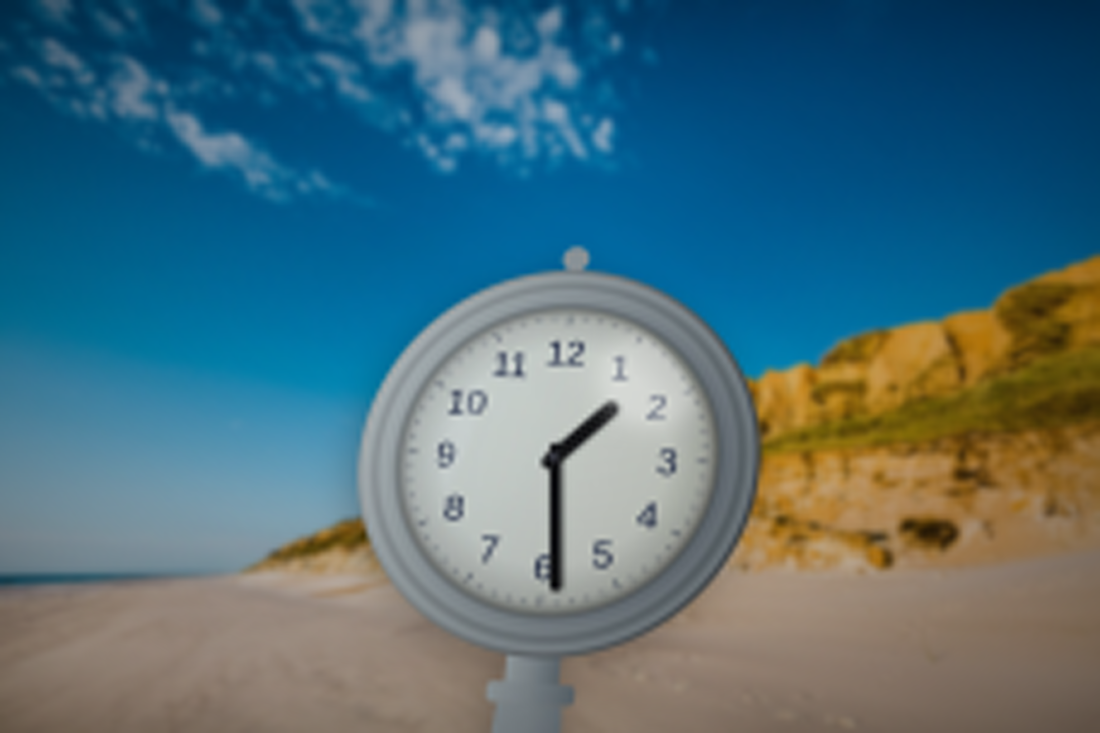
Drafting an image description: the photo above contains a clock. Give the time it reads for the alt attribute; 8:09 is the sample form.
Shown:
1:29
